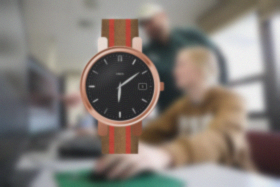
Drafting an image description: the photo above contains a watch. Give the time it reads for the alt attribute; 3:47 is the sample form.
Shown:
6:09
